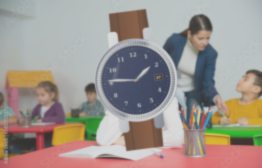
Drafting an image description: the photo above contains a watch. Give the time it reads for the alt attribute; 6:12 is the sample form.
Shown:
1:46
